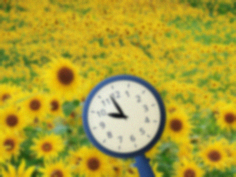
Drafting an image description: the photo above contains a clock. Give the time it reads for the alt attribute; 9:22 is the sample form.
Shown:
9:58
